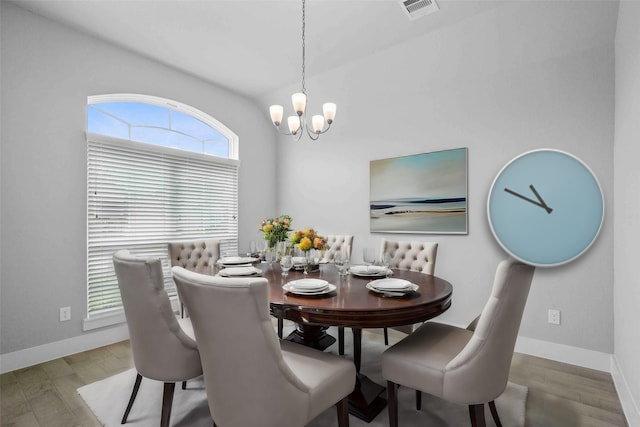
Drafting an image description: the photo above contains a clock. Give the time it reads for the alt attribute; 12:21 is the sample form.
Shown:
10:49
